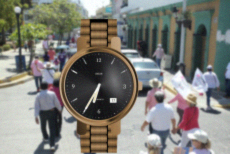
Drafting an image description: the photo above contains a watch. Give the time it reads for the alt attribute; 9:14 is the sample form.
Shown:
6:35
